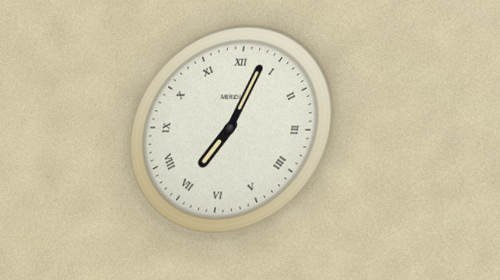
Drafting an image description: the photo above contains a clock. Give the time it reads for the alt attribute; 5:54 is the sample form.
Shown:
7:03
